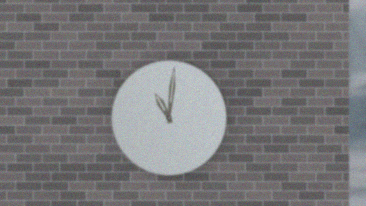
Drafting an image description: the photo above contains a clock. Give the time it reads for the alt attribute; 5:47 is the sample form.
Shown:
11:01
